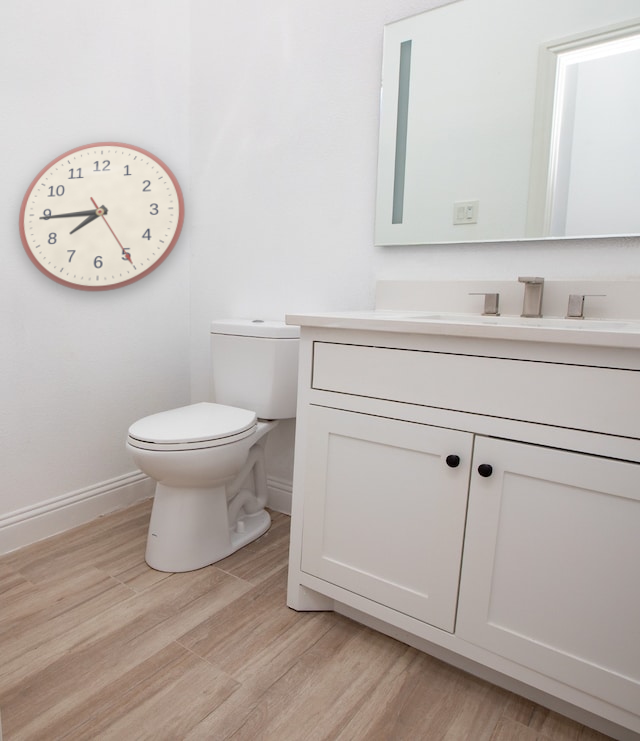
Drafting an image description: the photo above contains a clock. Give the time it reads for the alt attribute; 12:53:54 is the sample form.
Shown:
7:44:25
